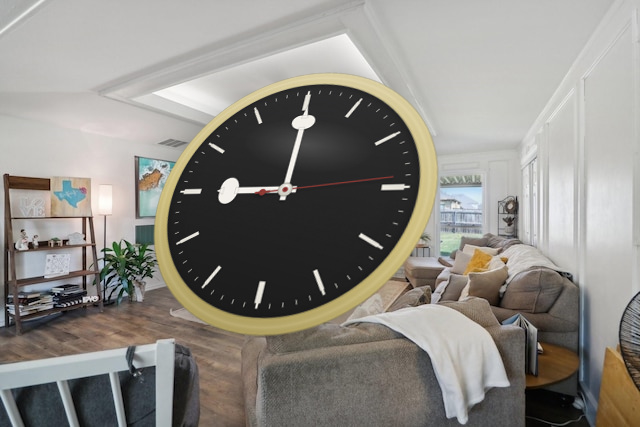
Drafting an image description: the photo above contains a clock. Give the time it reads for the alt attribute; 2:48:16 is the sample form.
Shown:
9:00:14
